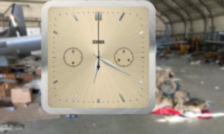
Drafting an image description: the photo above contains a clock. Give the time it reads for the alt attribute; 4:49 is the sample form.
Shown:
6:20
